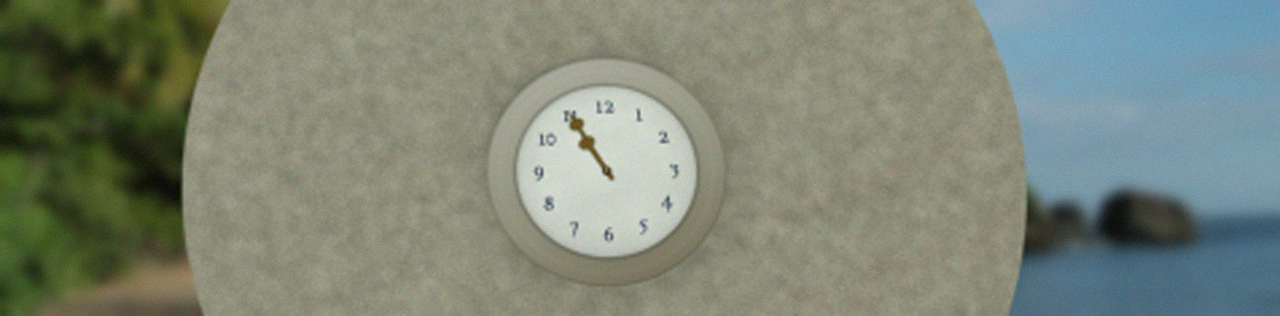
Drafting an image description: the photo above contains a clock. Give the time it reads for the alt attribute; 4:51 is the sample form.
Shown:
10:55
